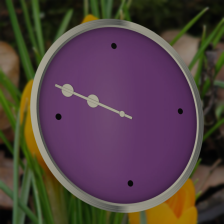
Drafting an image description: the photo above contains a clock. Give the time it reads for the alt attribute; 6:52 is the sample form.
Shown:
9:49
